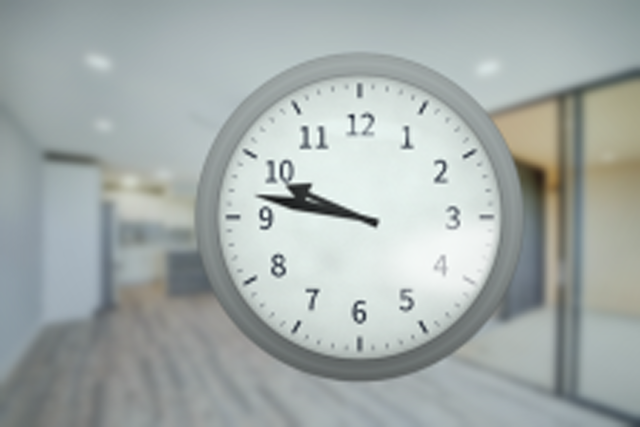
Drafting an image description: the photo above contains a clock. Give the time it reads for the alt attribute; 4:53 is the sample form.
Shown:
9:47
